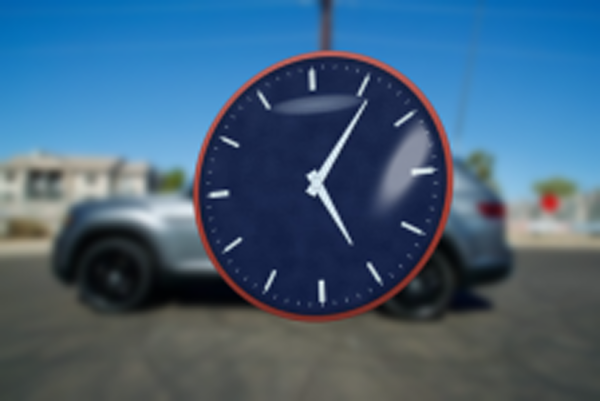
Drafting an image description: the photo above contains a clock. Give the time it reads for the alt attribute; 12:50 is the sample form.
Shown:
5:06
